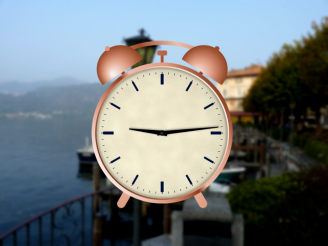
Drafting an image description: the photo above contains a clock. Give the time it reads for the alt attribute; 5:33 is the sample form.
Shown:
9:14
